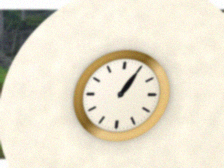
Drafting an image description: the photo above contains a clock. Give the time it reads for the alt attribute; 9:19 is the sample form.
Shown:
1:05
